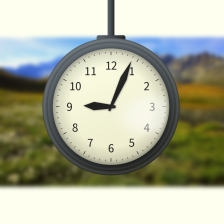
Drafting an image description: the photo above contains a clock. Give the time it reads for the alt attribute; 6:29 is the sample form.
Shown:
9:04
